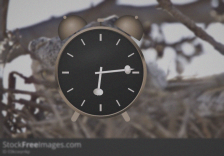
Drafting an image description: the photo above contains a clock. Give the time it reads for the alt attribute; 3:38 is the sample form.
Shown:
6:14
